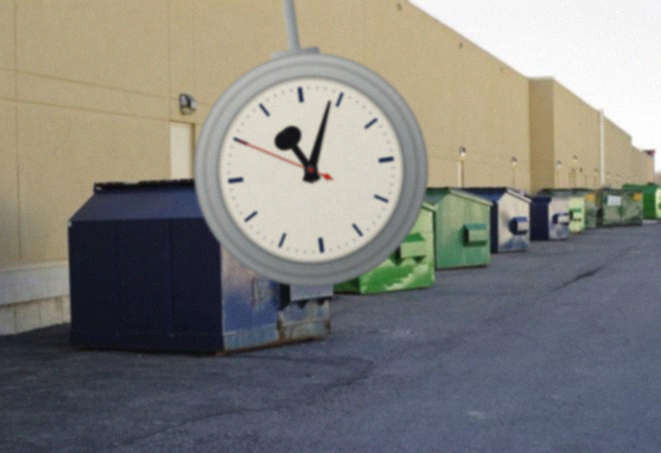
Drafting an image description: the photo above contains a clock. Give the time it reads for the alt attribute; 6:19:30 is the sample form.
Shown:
11:03:50
